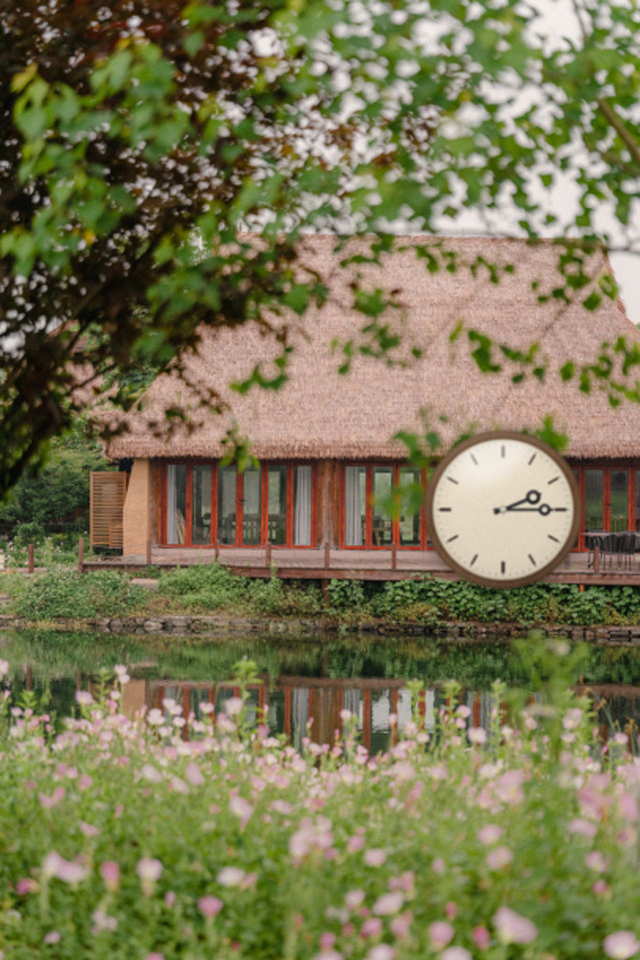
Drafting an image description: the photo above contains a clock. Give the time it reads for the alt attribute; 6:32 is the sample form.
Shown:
2:15
